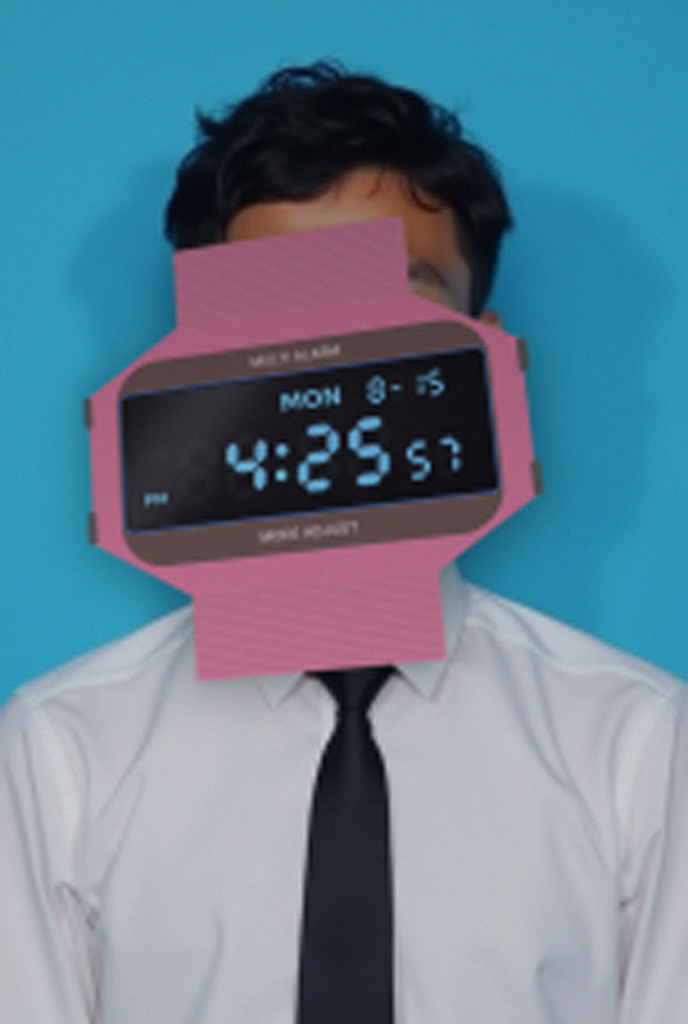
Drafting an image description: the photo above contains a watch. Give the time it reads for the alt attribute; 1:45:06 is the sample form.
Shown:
4:25:57
